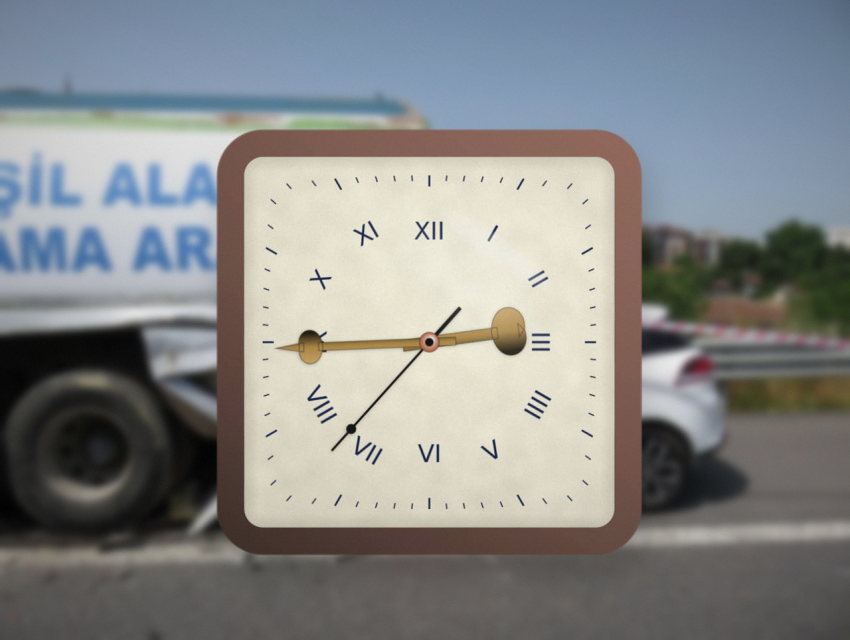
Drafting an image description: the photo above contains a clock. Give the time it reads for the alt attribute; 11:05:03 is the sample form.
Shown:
2:44:37
